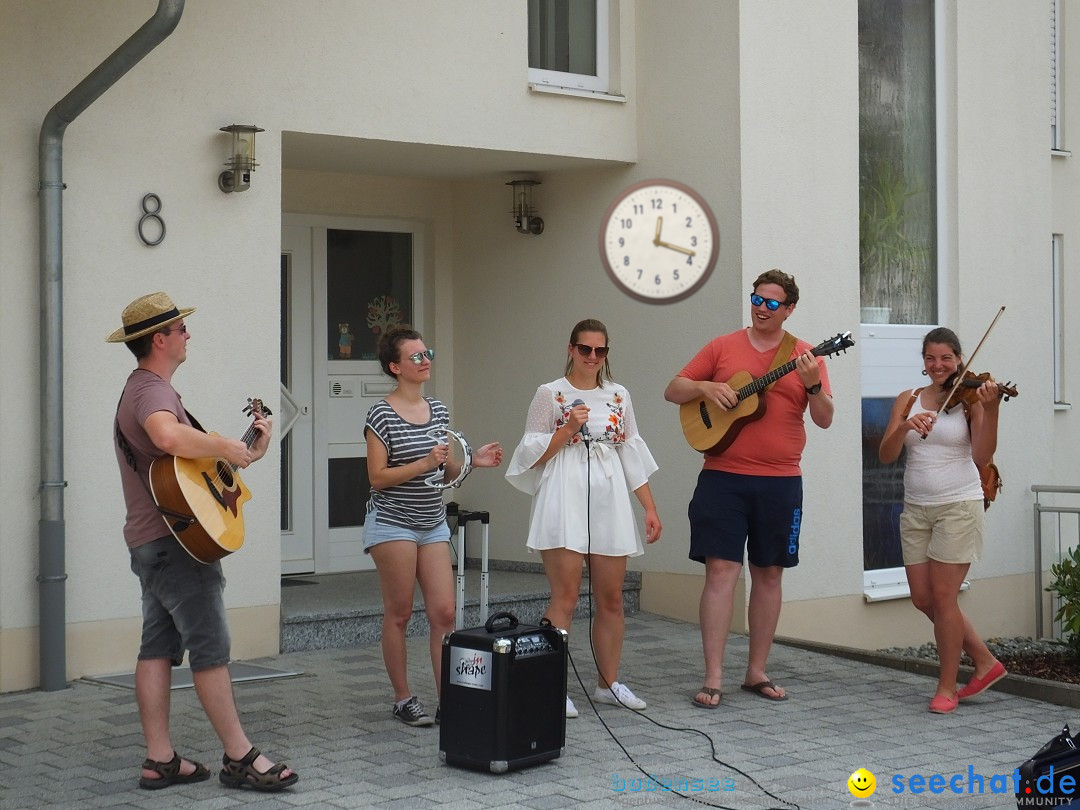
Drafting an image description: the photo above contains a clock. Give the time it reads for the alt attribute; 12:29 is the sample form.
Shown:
12:18
